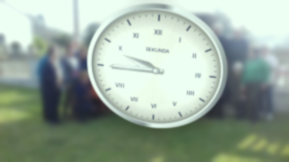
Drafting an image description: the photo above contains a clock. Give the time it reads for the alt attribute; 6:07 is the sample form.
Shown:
9:45
